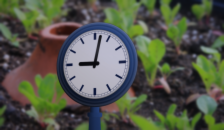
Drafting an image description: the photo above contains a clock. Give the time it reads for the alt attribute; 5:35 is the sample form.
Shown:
9:02
